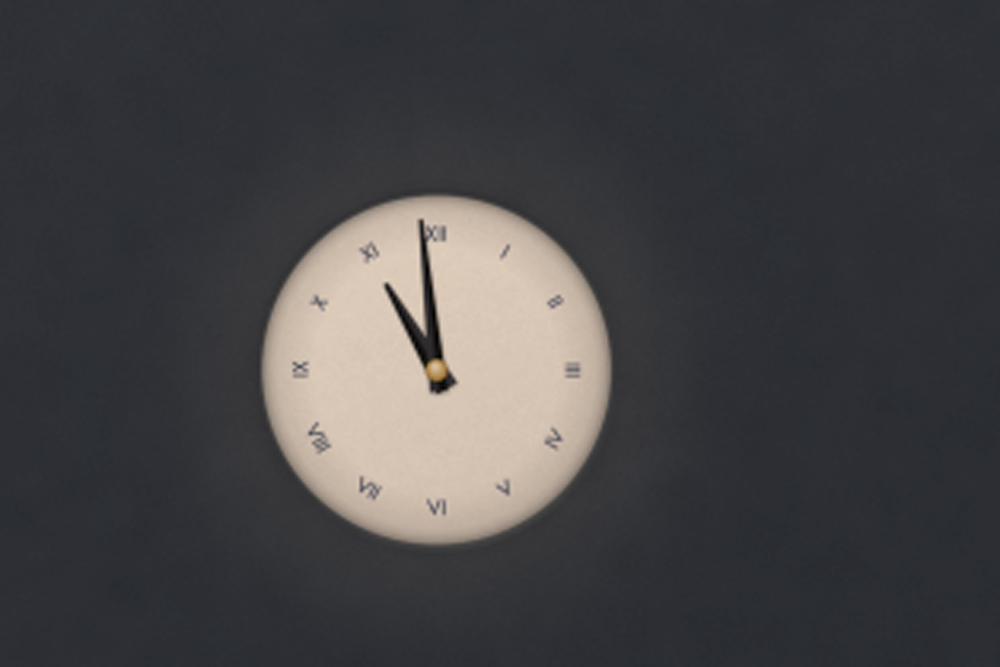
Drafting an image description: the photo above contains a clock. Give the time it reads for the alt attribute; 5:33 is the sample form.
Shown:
10:59
